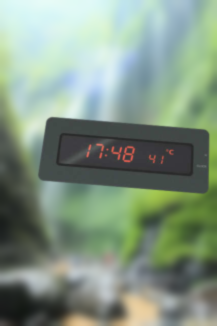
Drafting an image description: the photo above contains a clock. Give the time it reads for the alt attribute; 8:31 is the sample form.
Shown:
17:48
